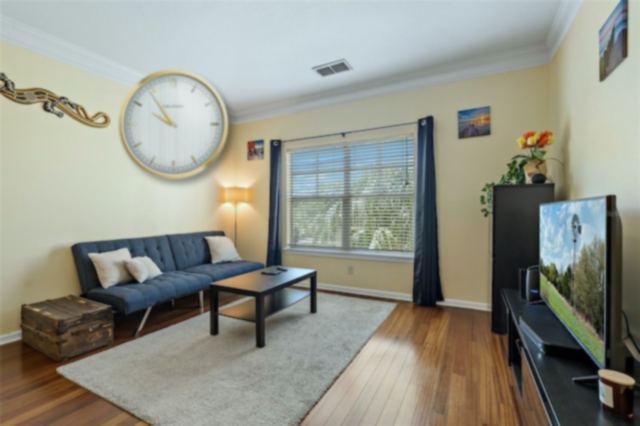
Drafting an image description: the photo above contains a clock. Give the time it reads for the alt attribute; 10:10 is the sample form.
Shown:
9:54
